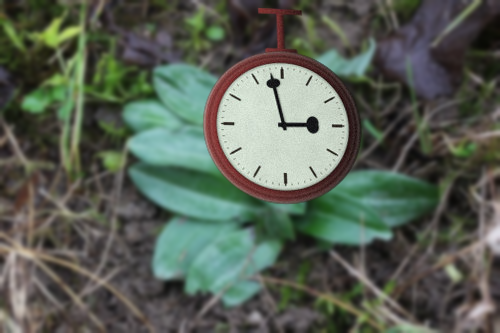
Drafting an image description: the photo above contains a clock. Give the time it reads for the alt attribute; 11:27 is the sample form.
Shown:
2:58
